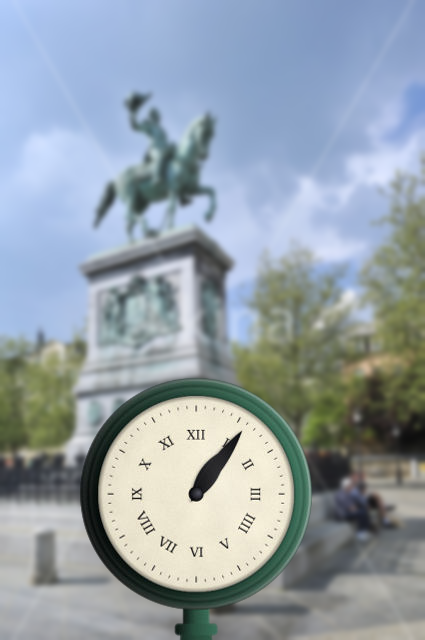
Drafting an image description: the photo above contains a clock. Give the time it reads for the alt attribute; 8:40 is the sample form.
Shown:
1:06
